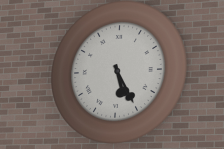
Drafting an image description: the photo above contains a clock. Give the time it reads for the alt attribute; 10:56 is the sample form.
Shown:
5:25
